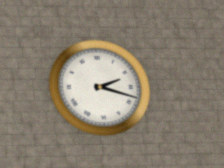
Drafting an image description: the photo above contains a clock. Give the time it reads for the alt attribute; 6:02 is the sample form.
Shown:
2:18
